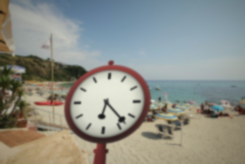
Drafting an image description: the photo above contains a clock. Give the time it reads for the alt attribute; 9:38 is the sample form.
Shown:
6:23
